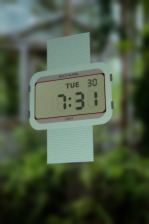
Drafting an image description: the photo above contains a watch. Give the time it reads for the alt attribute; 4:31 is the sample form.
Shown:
7:31
